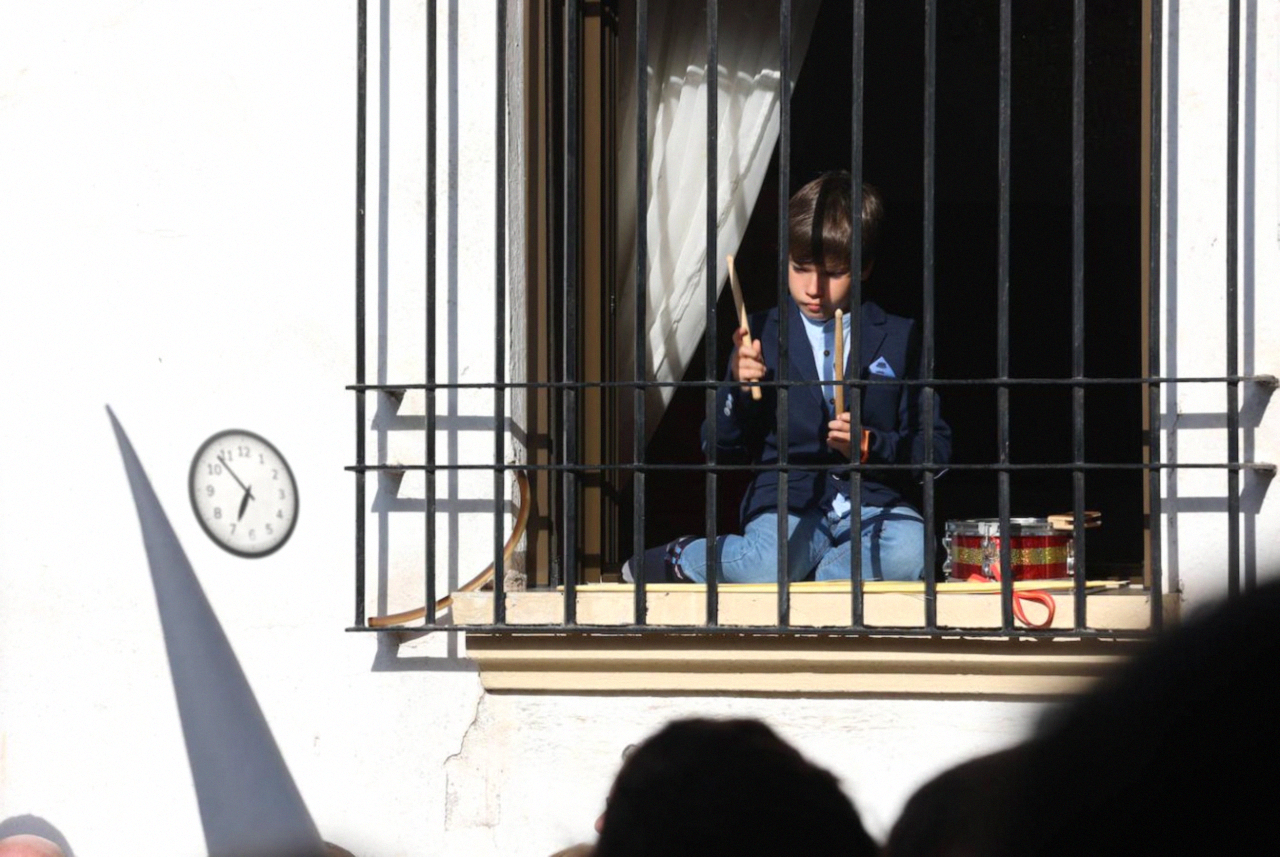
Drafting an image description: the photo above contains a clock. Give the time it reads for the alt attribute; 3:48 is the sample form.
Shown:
6:53
